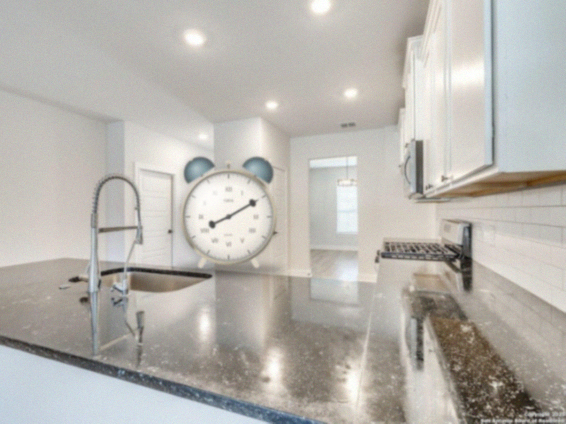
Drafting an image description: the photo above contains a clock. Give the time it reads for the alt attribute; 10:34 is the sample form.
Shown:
8:10
